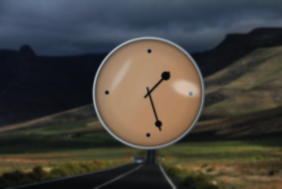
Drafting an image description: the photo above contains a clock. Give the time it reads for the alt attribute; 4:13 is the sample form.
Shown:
1:27
